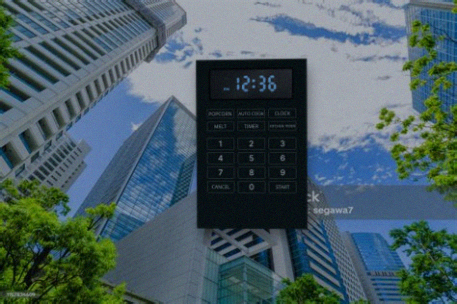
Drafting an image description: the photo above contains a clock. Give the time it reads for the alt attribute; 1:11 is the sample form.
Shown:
12:36
